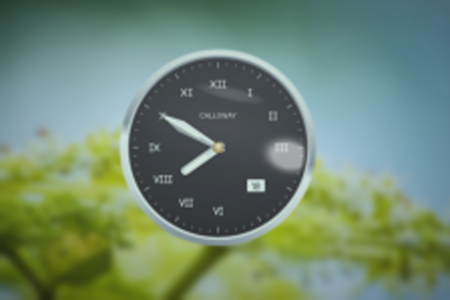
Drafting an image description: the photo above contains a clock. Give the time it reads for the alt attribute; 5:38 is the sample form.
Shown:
7:50
